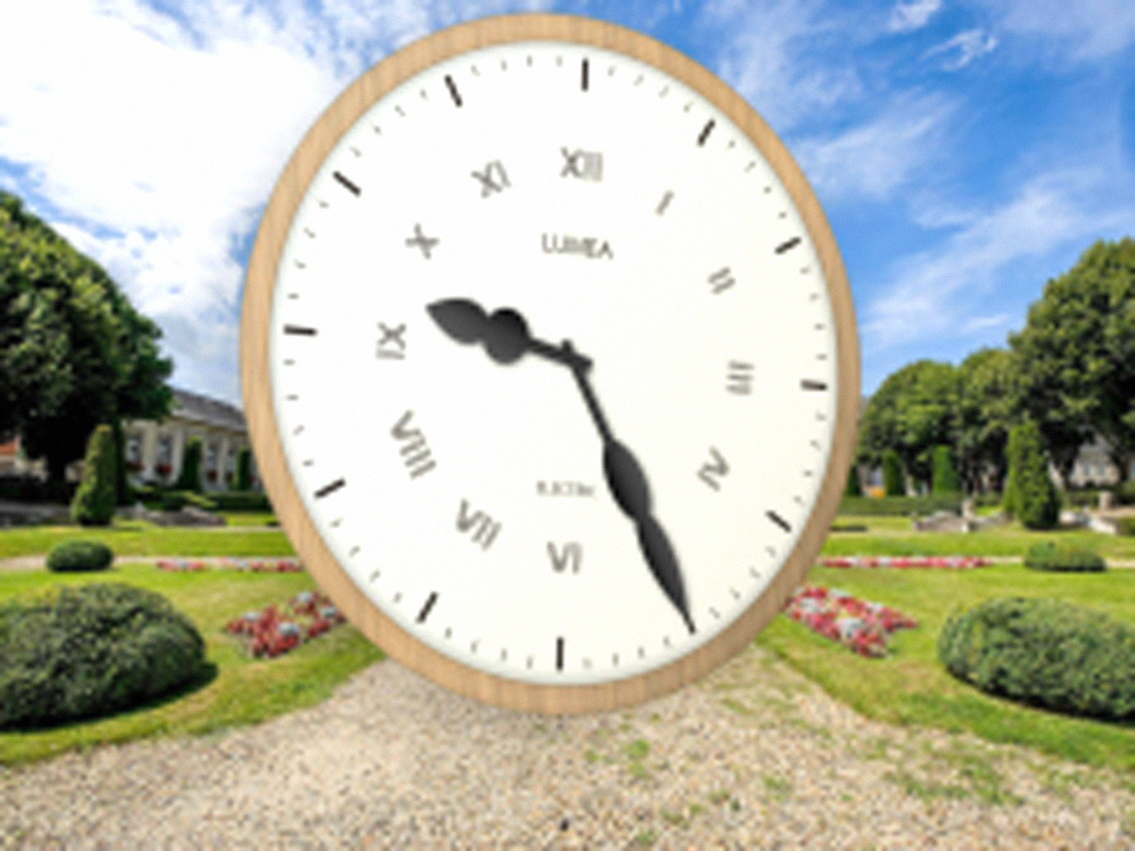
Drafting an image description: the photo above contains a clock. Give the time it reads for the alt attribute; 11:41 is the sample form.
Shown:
9:25
